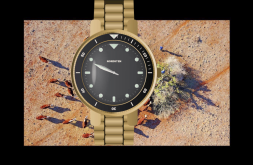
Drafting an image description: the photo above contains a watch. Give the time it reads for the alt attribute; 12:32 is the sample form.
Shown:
9:49
